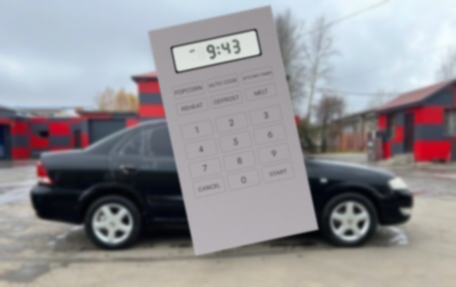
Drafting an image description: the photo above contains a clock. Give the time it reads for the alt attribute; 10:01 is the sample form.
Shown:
9:43
